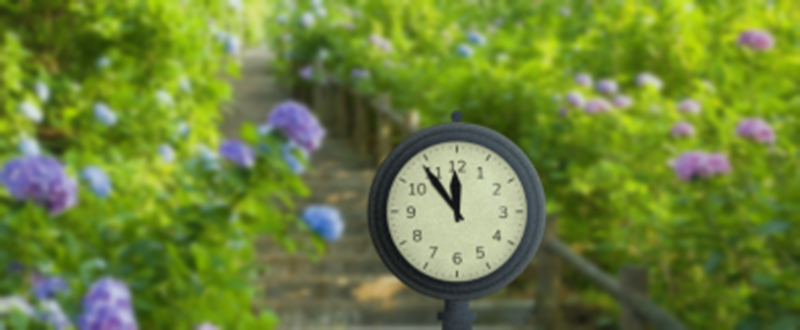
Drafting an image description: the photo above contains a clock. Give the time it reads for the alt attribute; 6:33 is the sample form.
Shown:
11:54
